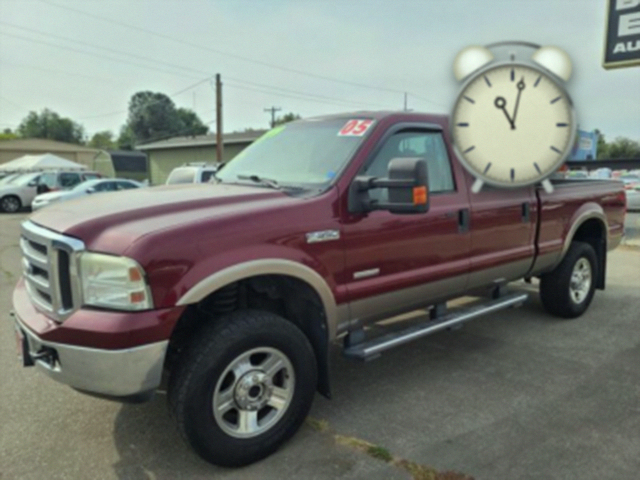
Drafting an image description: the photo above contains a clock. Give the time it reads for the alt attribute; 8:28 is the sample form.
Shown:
11:02
